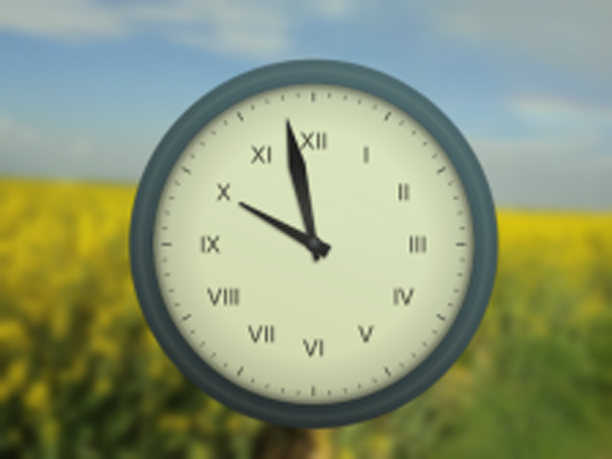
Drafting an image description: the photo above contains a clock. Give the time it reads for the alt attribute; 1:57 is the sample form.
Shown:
9:58
